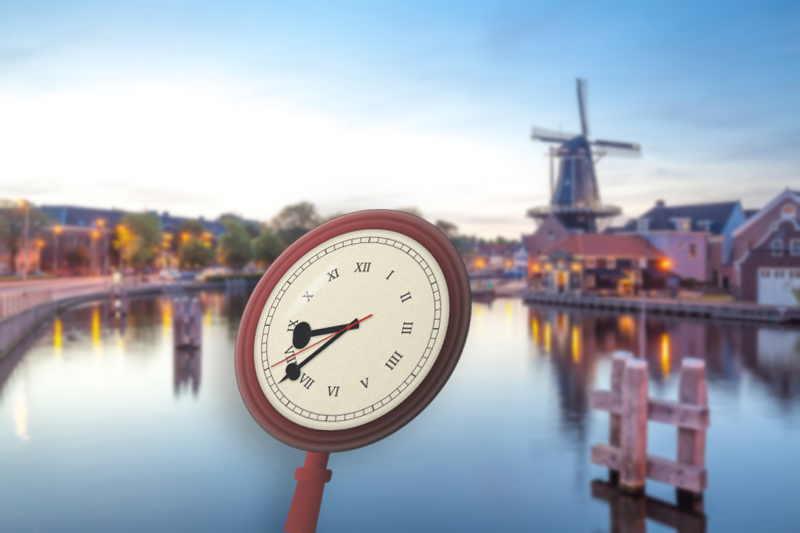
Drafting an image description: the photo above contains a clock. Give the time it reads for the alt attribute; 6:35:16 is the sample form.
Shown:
8:37:40
